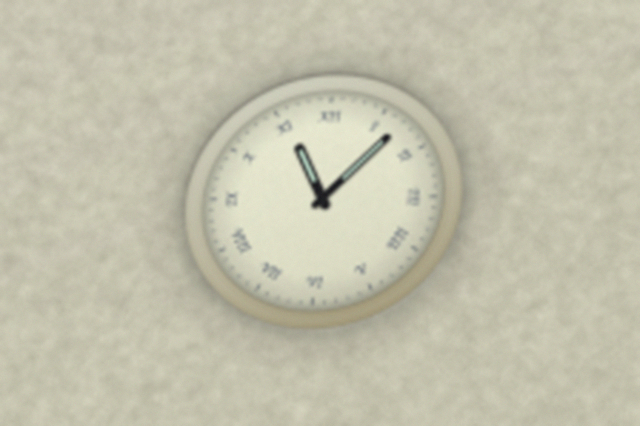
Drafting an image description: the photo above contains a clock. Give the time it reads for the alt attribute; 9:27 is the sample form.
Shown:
11:07
